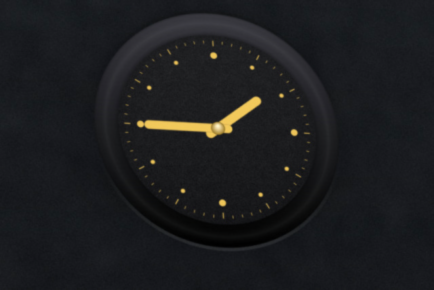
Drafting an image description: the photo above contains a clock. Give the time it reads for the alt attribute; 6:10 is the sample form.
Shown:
1:45
